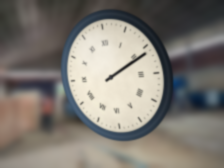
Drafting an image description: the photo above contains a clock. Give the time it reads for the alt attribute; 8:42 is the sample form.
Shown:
2:11
